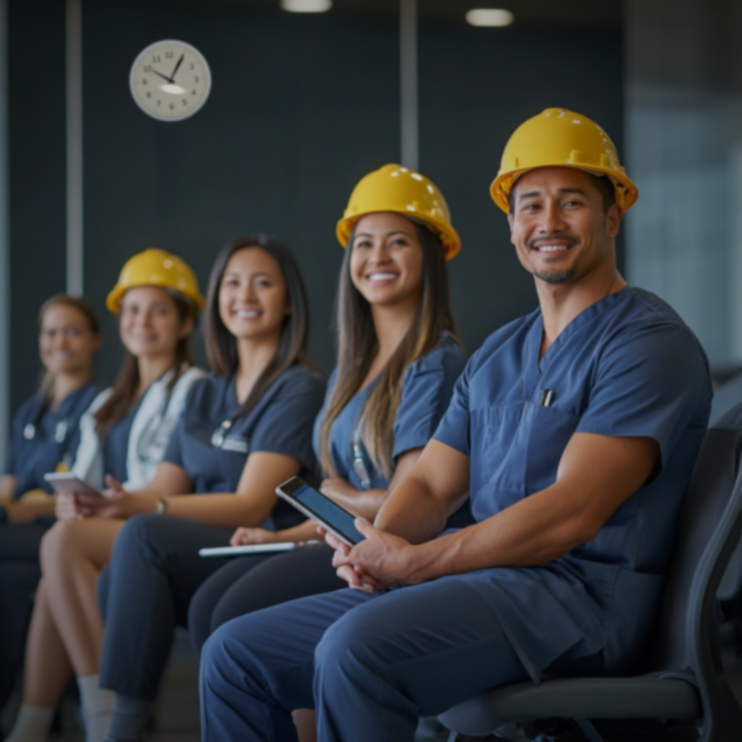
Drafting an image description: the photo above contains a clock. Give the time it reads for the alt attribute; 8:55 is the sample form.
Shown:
10:05
